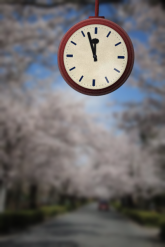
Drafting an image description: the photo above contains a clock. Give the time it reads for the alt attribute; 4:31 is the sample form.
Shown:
11:57
